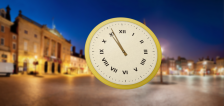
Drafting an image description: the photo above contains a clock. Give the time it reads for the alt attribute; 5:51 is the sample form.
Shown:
10:56
